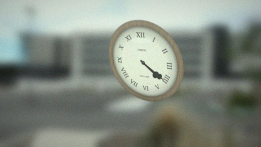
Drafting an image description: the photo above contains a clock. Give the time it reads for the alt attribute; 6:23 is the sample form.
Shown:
4:21
